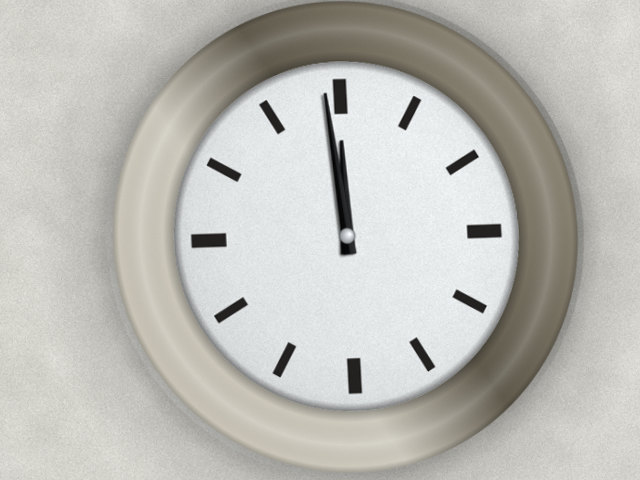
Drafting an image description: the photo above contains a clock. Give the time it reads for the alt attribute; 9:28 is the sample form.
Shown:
11:59
